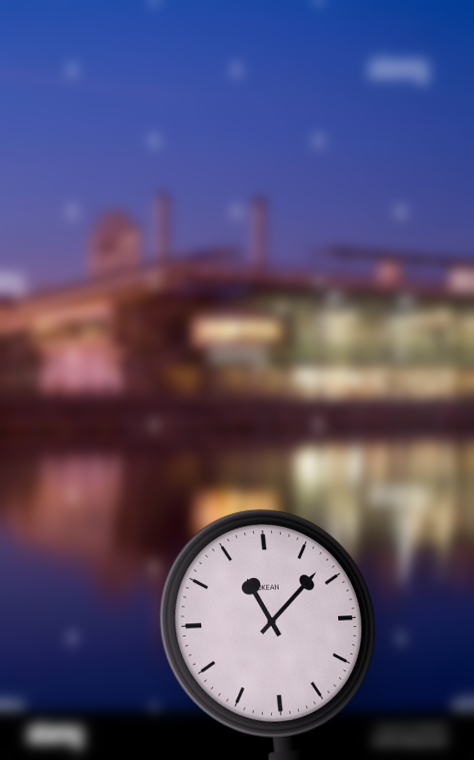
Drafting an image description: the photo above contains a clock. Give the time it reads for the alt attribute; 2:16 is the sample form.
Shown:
11:08
